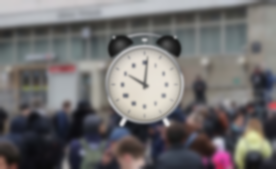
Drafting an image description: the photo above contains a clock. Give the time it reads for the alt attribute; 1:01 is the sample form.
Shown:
10:01
